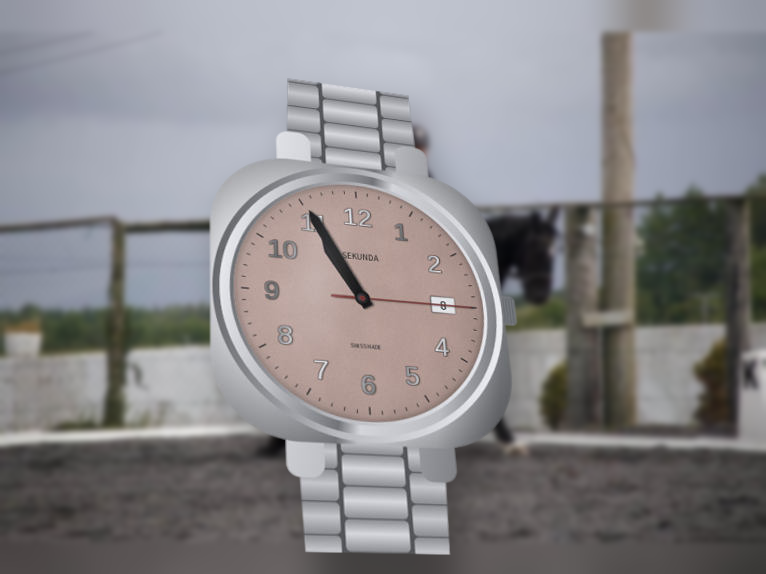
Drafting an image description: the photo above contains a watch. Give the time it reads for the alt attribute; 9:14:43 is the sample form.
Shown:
10:55:15
